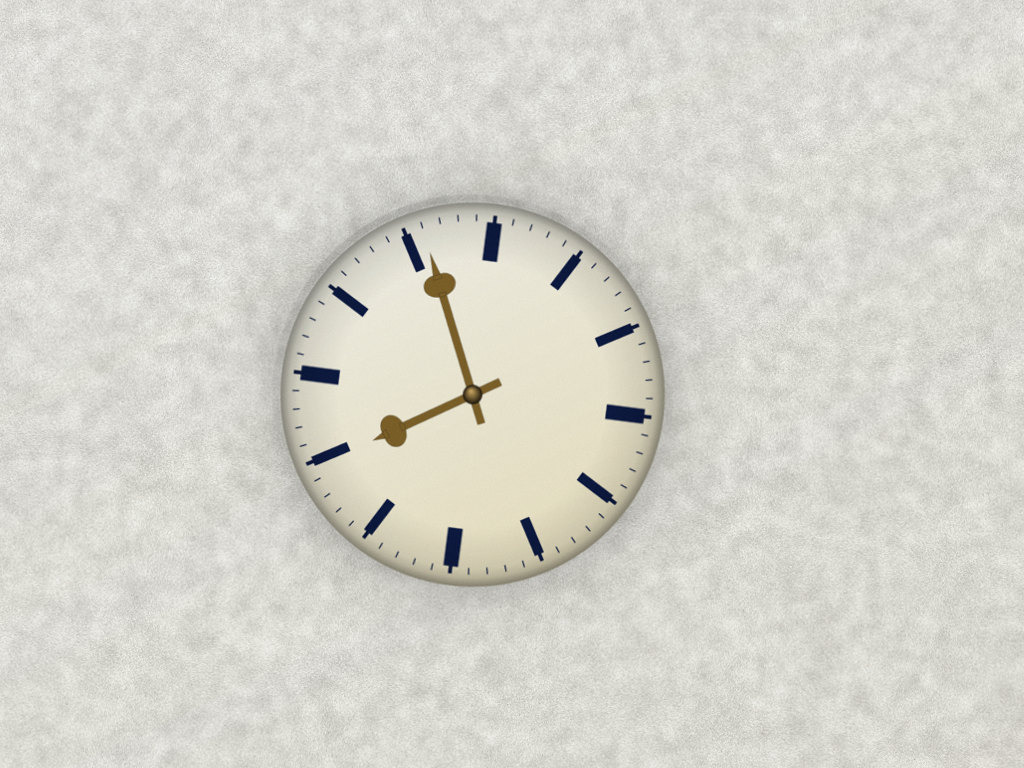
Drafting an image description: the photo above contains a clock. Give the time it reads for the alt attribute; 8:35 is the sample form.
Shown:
7:56
